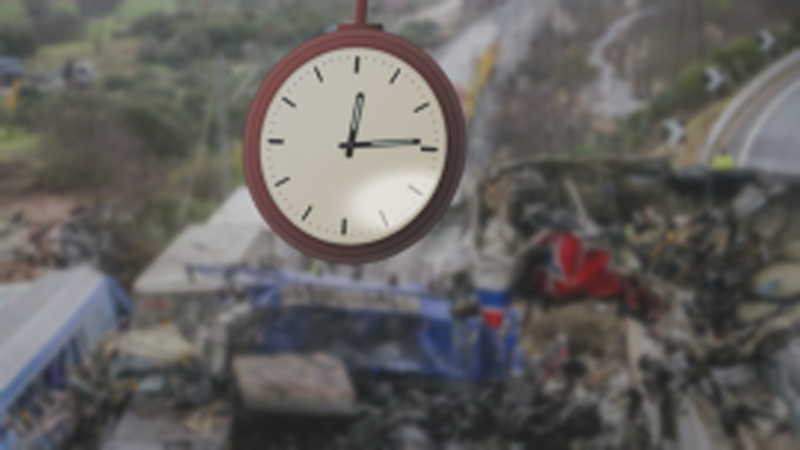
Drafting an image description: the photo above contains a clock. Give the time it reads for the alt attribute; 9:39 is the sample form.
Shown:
12:14
